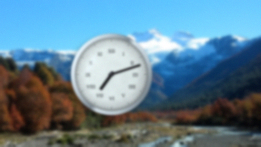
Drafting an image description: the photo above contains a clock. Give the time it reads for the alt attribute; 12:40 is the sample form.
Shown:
7:12
